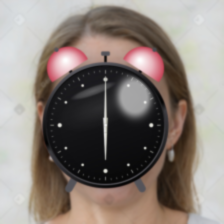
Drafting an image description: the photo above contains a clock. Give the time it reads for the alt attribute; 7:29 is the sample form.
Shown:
6:00
